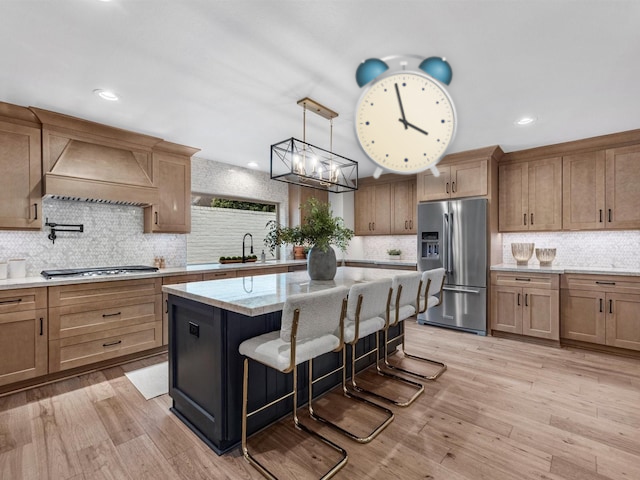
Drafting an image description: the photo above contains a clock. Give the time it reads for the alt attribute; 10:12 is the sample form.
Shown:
3:58
